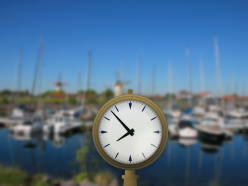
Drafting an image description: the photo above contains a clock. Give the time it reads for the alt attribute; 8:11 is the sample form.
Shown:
7:53
